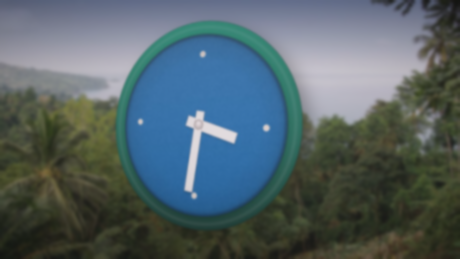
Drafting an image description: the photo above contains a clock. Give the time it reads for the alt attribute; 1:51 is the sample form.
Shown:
3:31
